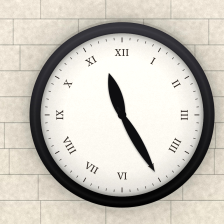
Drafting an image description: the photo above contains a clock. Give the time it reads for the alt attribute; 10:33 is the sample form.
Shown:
11:25
